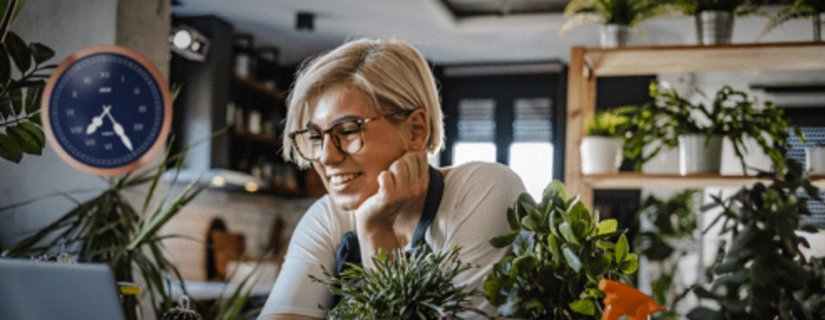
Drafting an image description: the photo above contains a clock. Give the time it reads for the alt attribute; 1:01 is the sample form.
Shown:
7:25
